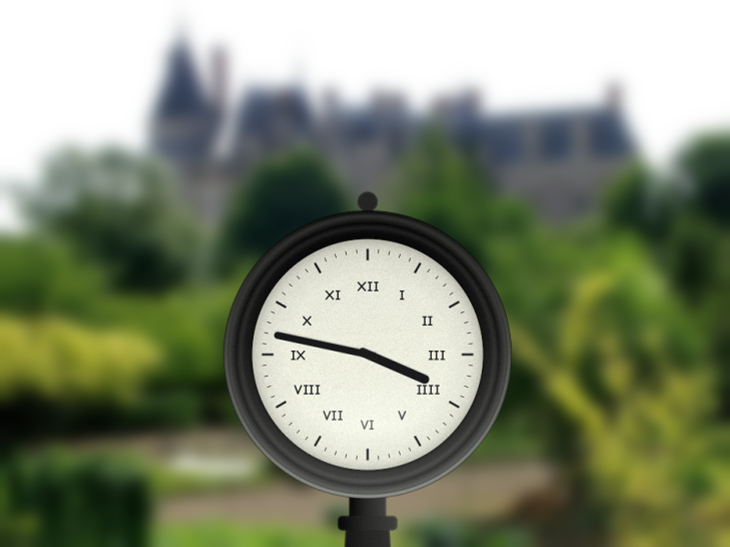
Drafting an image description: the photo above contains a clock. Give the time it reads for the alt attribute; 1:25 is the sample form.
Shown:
3:47
